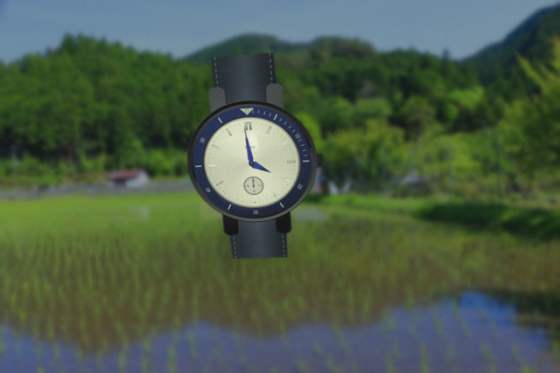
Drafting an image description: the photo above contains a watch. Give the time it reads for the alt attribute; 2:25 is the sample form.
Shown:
3:59
